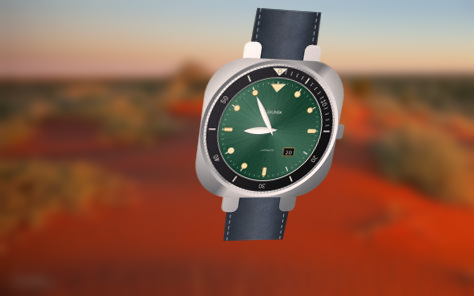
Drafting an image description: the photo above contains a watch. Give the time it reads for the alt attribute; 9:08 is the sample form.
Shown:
8:55
